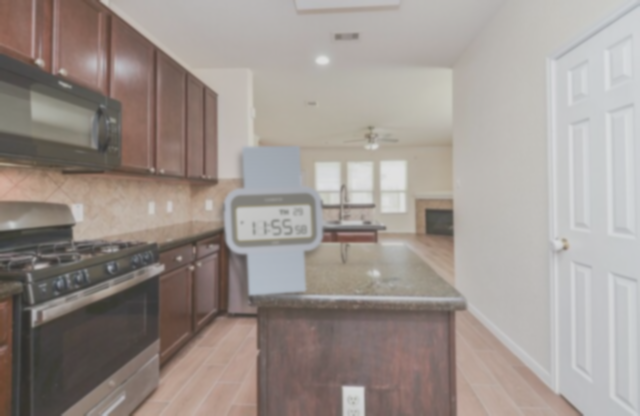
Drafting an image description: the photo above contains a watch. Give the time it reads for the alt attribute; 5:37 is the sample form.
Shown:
11:55
